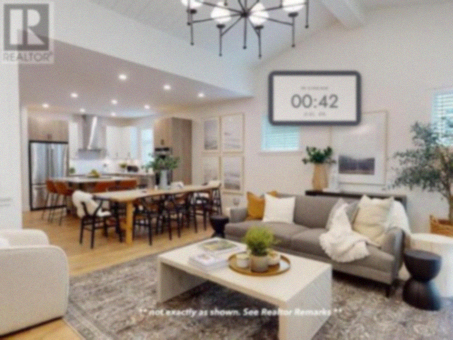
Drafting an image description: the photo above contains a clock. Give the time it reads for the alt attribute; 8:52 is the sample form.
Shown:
0:42
